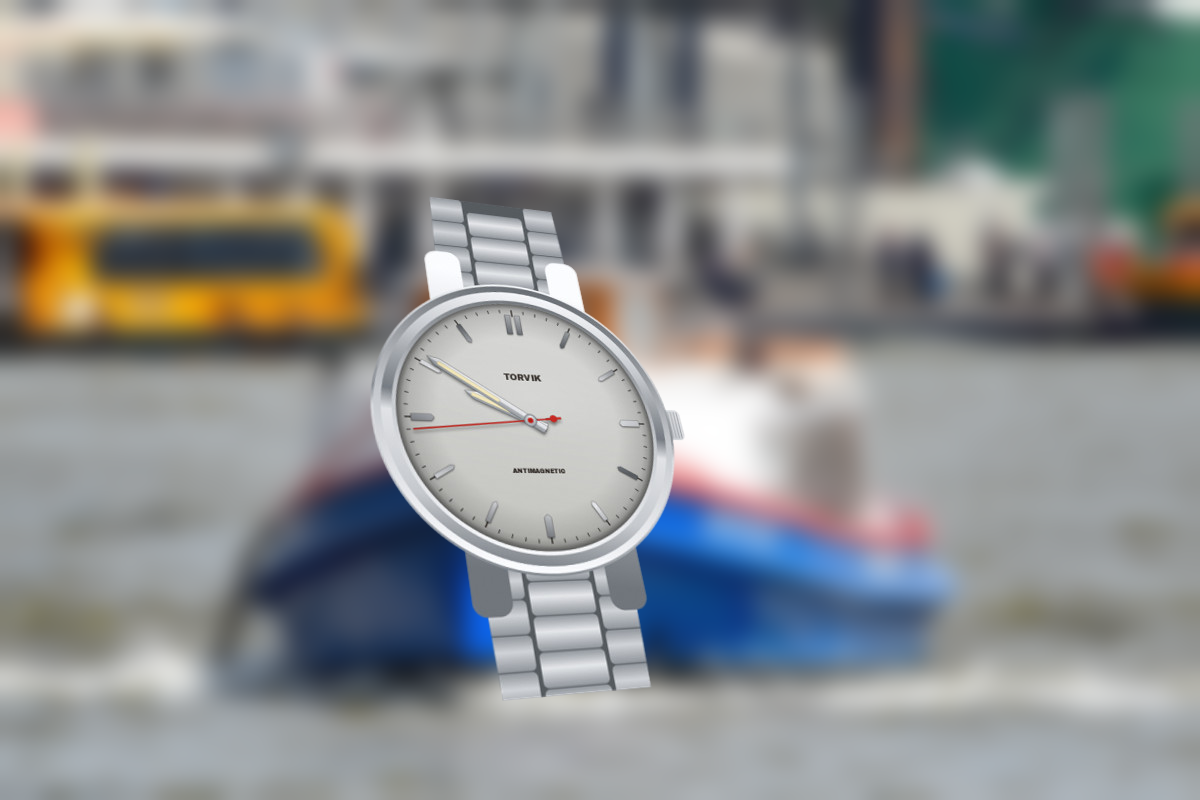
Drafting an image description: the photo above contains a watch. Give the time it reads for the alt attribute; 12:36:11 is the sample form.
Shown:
9:50:44
